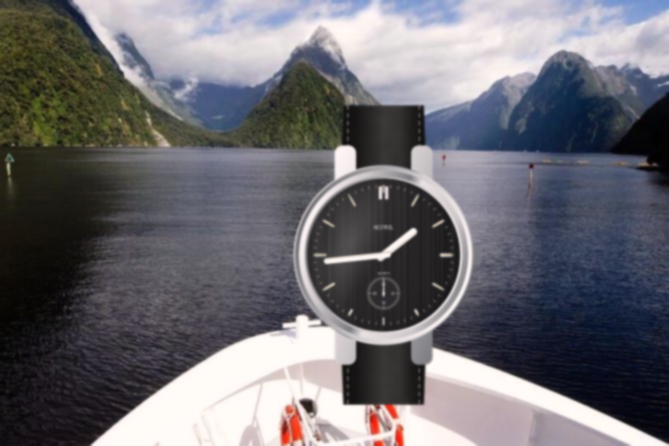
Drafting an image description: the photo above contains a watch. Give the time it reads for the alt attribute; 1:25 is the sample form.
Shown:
1:44
